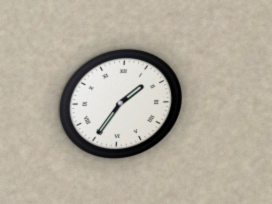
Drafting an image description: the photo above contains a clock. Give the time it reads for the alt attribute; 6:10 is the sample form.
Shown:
1:35
